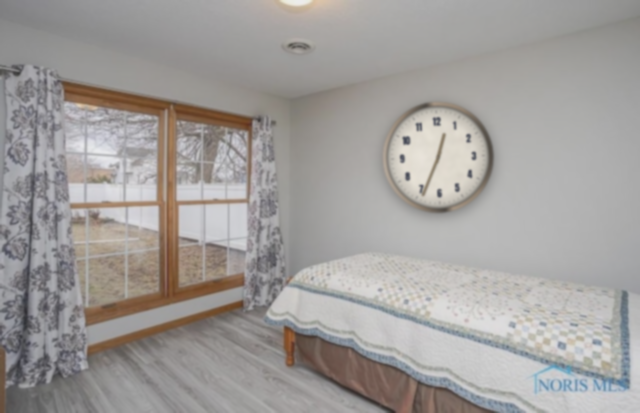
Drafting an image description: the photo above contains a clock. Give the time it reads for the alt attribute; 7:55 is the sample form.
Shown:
12:34
